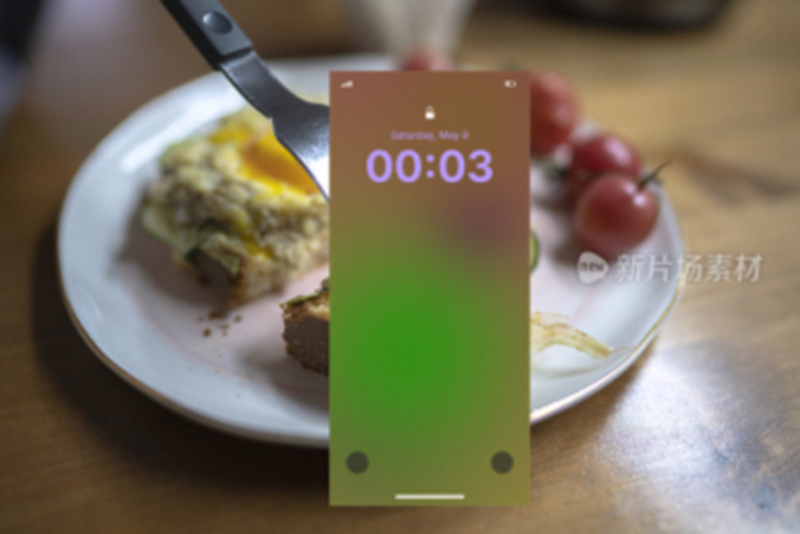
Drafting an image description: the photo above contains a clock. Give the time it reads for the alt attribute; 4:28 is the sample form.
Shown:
0:03
